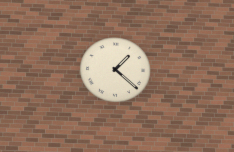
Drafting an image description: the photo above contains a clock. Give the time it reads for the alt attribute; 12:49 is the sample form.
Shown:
1:22
